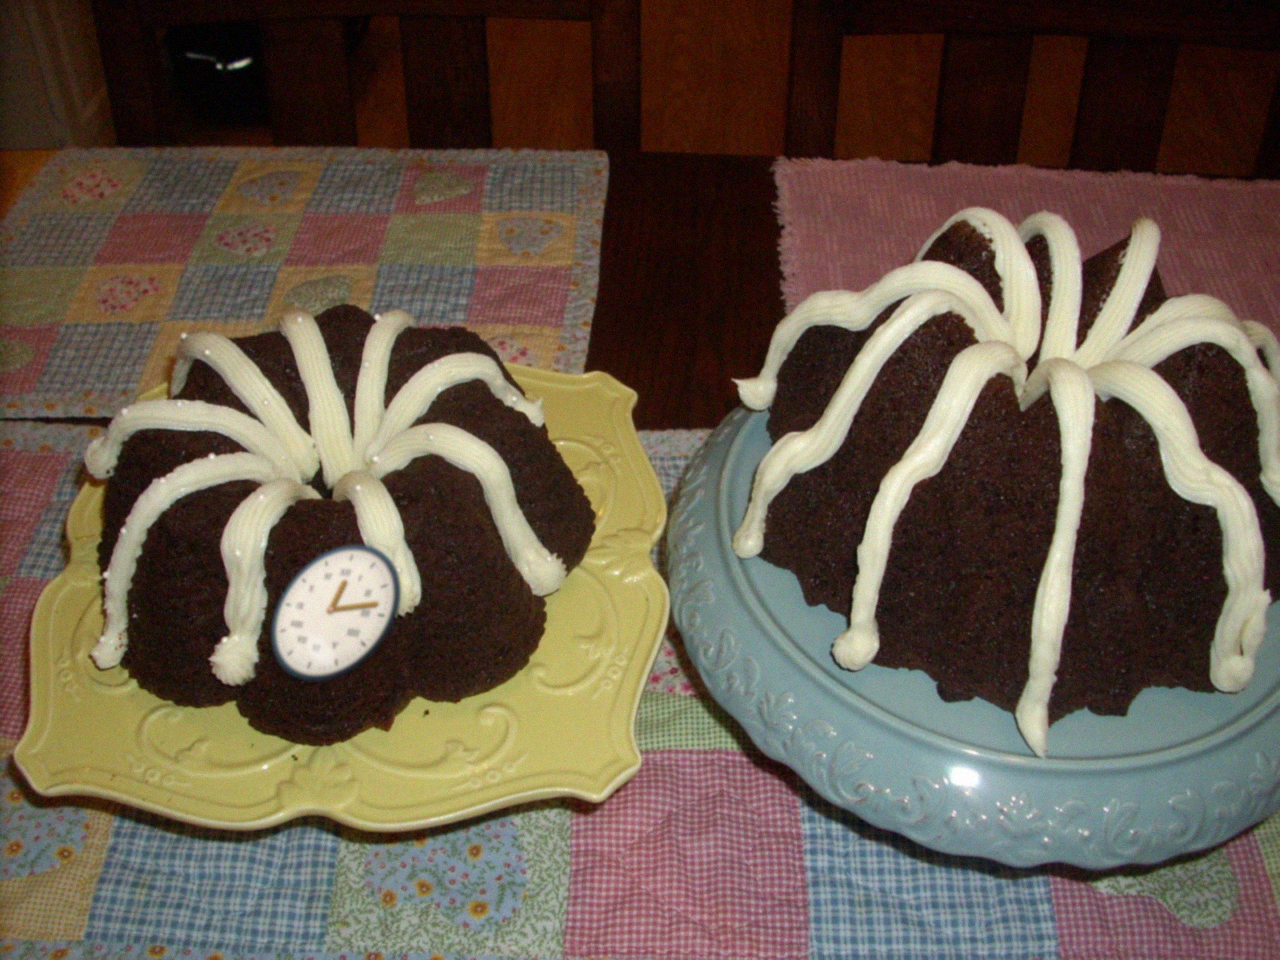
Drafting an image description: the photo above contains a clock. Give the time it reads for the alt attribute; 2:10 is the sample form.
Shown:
12:13
